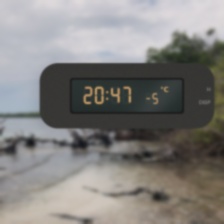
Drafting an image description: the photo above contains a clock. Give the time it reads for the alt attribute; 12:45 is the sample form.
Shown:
20:47
